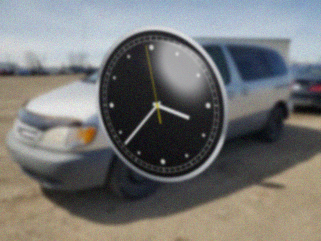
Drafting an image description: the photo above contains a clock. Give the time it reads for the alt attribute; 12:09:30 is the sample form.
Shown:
3:37:59
